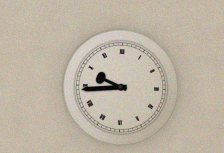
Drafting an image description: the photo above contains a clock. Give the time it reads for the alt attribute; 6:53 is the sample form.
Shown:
9:44
